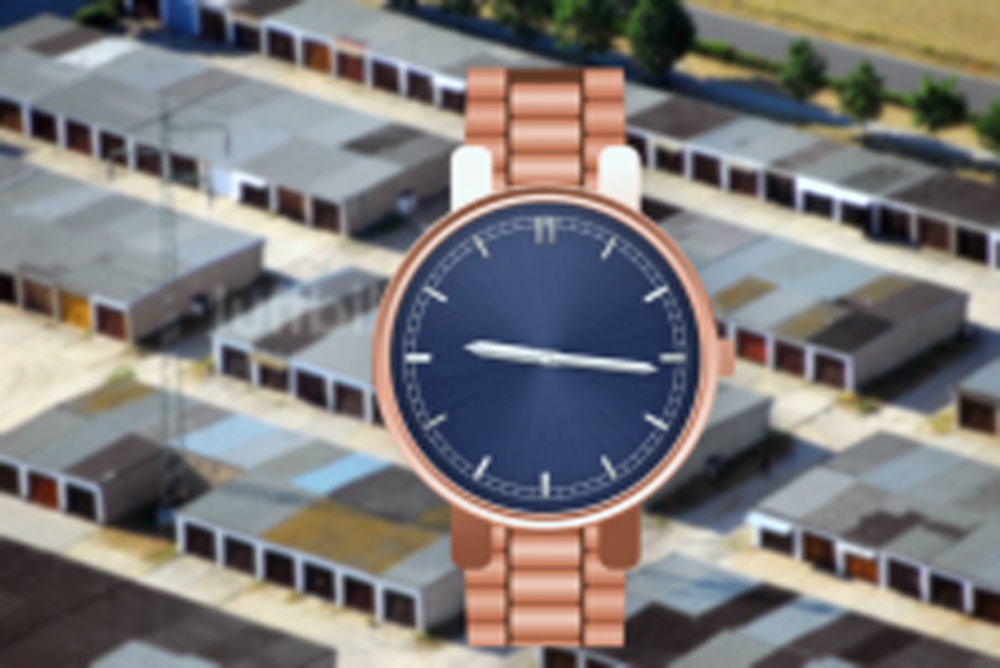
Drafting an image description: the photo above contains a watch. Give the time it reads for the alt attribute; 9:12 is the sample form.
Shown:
9:16
